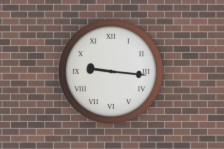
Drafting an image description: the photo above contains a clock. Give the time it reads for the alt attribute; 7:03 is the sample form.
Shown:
9:16
